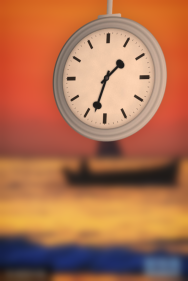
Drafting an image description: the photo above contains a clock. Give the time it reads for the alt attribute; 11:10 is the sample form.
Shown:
1:33
